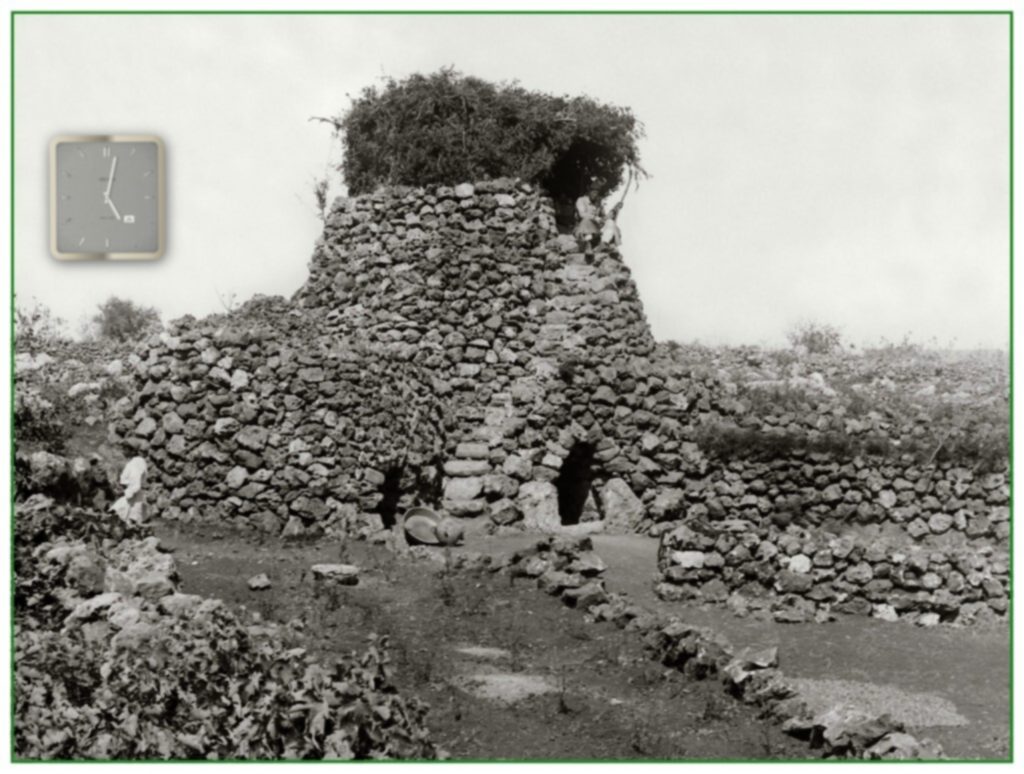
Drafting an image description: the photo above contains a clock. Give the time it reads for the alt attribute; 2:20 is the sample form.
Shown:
5:02
